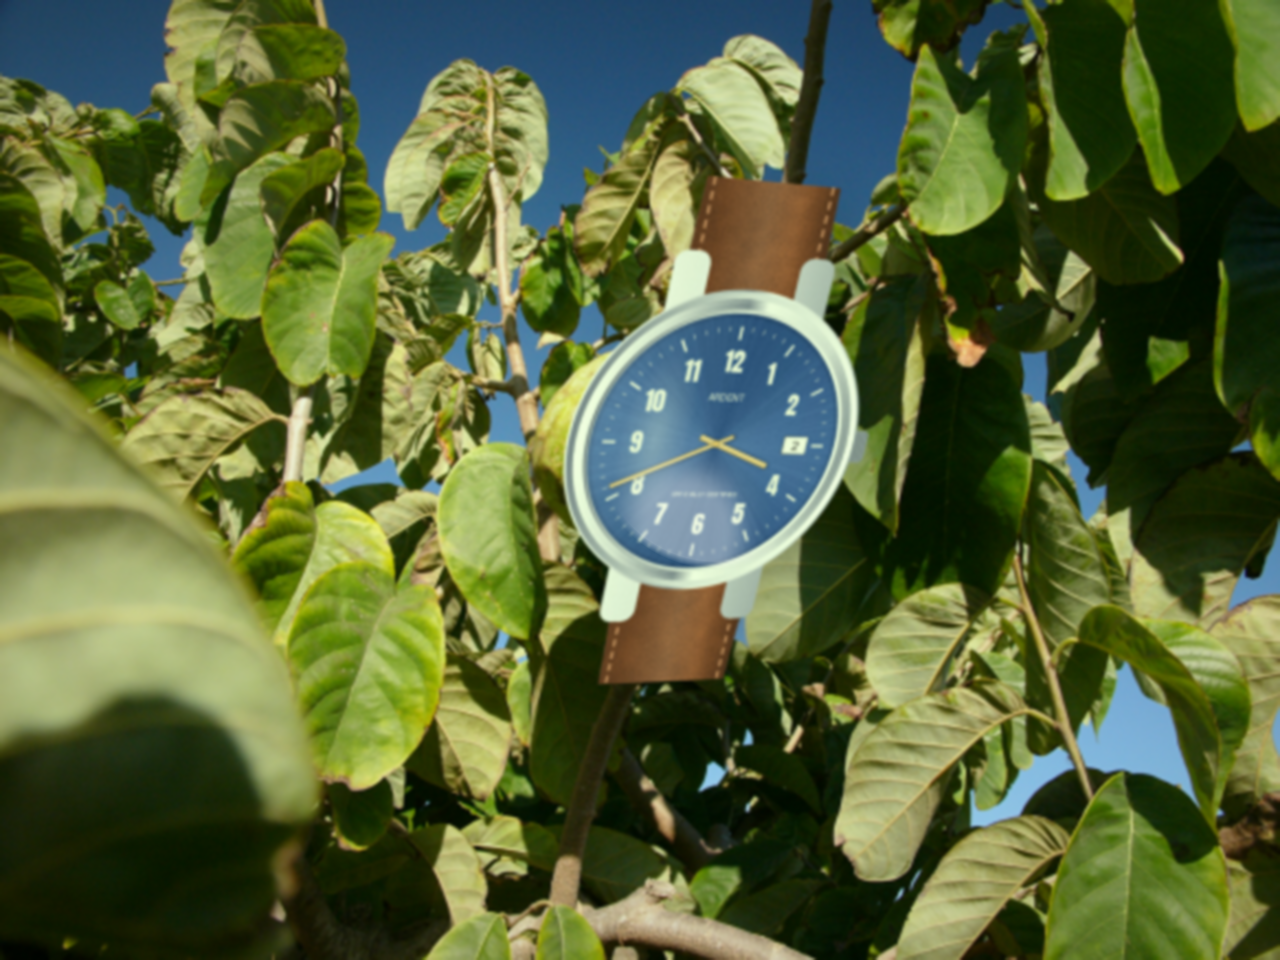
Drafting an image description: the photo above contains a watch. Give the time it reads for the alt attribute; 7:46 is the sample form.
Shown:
3:41
